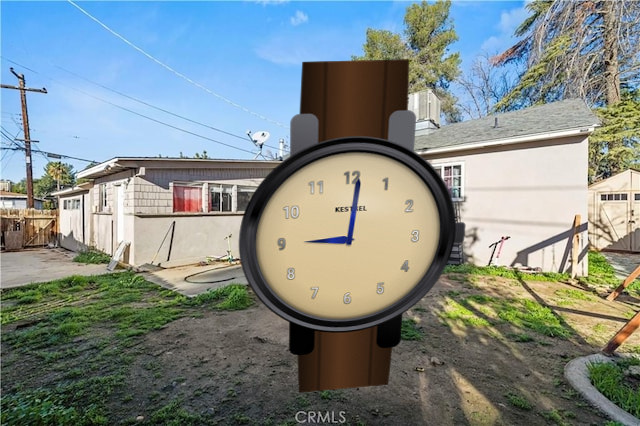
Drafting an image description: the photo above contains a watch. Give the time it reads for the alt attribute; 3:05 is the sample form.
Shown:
9:01
